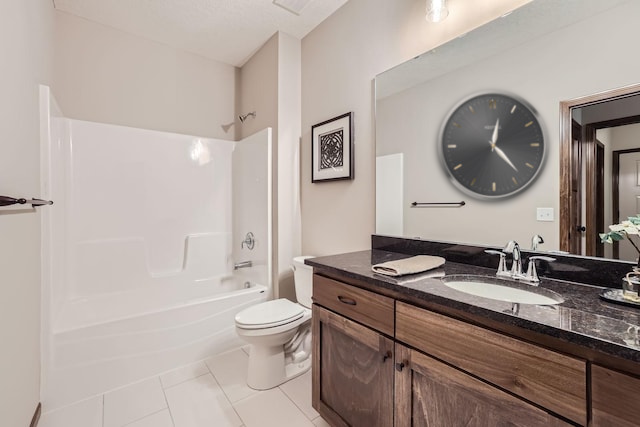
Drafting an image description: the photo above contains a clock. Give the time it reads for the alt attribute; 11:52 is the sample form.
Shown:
12:23
